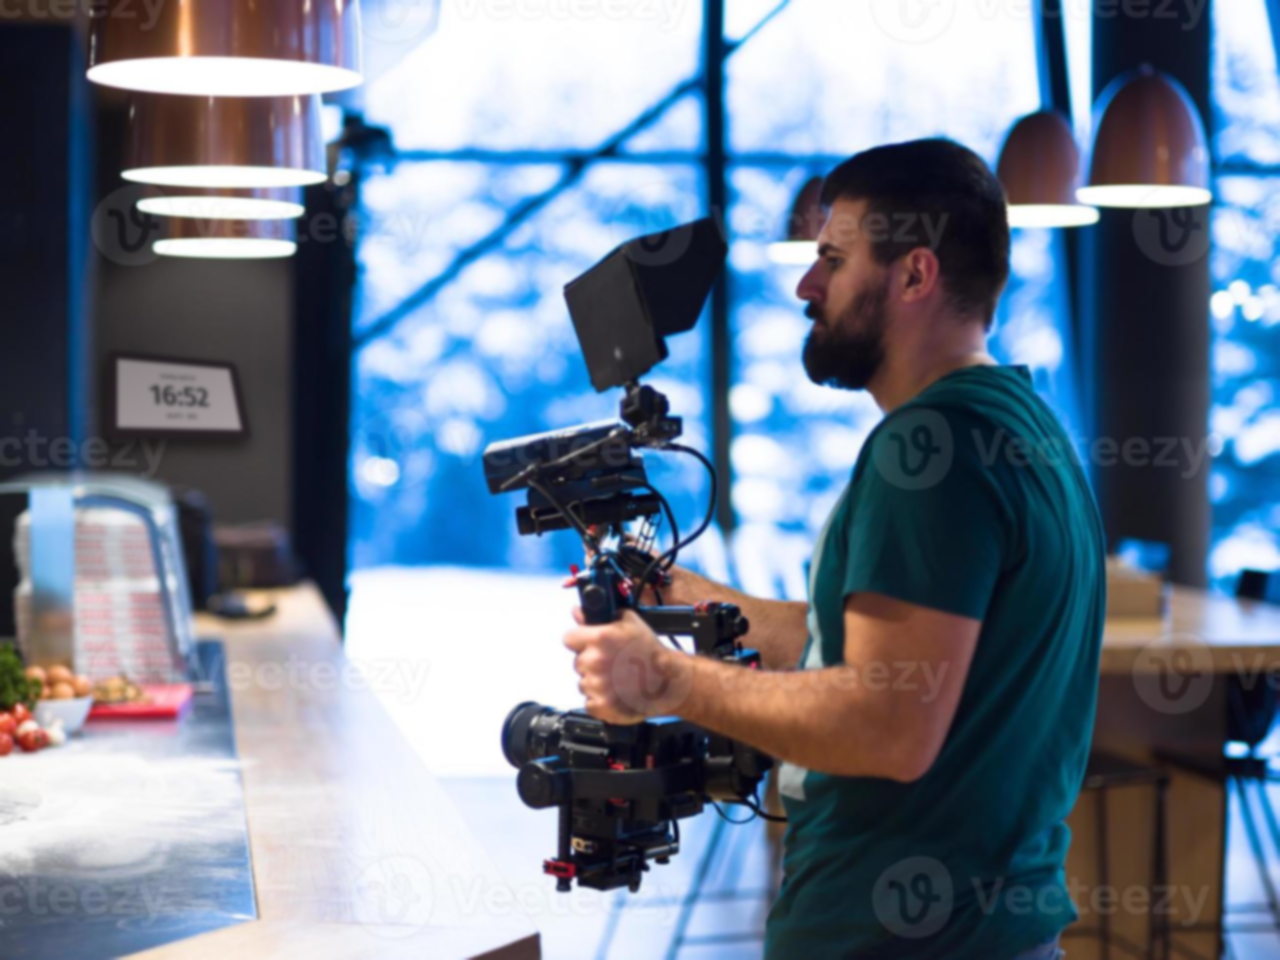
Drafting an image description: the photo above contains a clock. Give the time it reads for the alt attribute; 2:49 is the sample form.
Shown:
16:52
